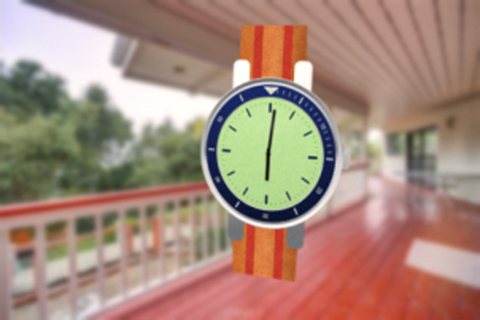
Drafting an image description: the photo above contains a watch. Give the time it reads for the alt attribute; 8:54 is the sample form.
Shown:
6:01
